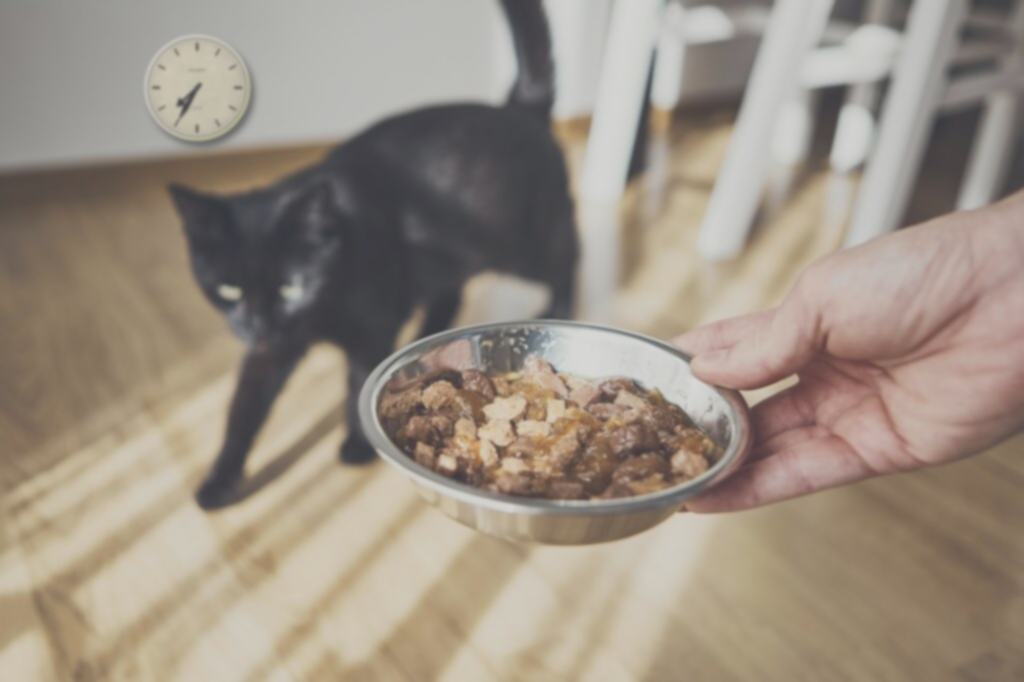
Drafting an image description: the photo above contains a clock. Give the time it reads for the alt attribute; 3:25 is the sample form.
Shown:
7:35
